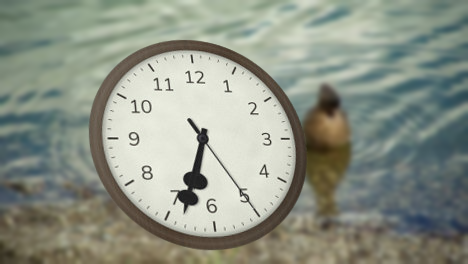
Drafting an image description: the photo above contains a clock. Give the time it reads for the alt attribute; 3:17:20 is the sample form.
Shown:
6:33:25
